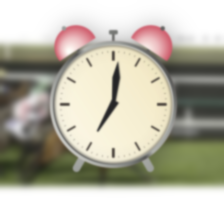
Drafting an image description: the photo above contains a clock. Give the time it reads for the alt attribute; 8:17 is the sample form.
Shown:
7:01
